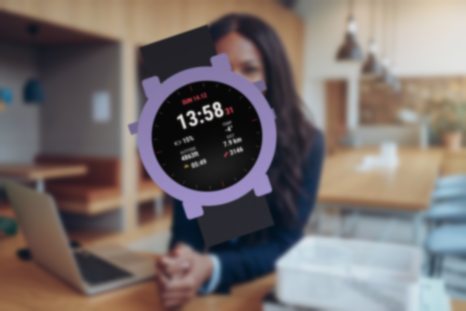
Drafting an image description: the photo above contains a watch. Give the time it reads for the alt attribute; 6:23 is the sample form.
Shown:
13:58
